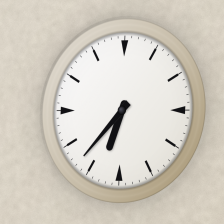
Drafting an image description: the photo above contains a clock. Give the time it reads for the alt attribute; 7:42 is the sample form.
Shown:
6:37
